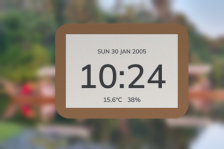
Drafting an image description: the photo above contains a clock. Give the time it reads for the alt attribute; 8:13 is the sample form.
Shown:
10:24
